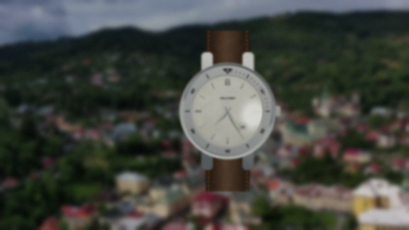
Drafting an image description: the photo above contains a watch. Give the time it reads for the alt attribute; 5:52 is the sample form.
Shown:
7:25
